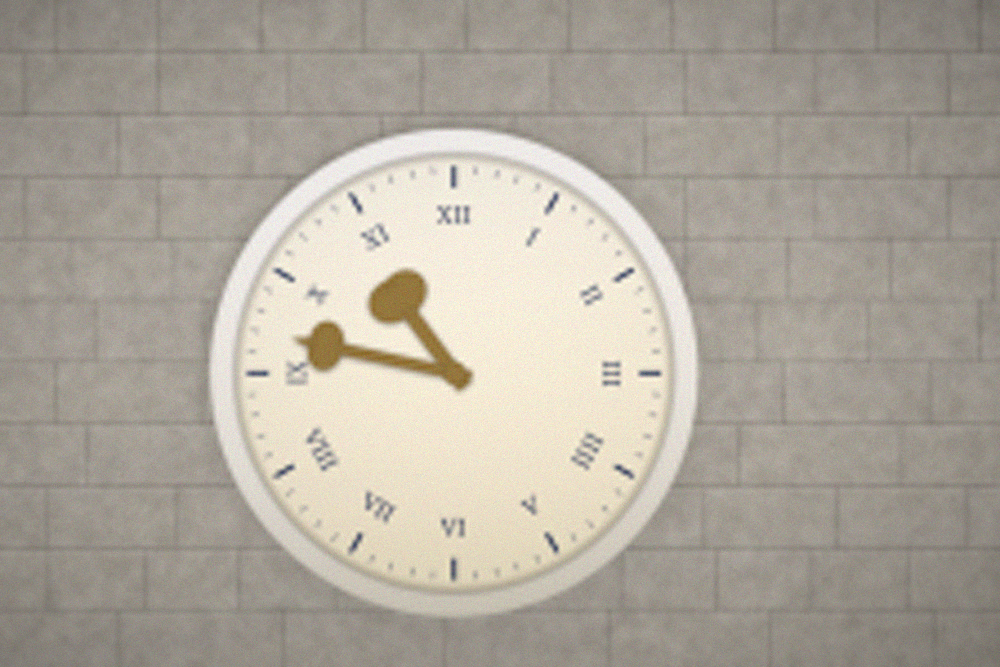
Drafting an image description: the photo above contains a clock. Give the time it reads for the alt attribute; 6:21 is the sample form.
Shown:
10:47
